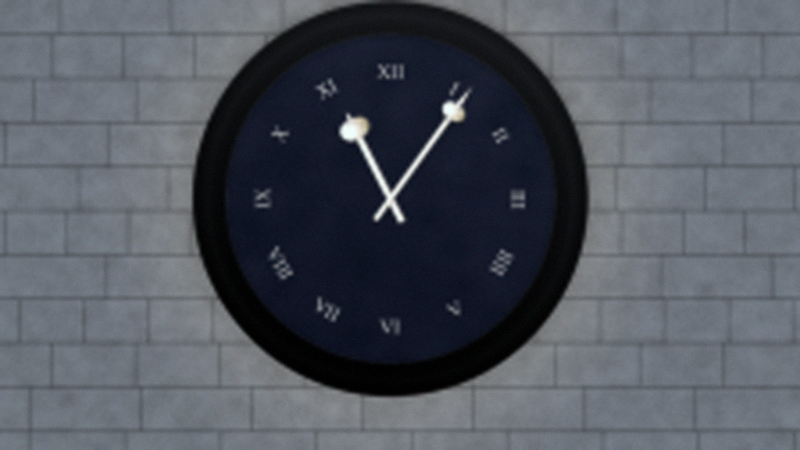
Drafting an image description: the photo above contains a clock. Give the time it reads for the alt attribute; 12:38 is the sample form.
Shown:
11:06
